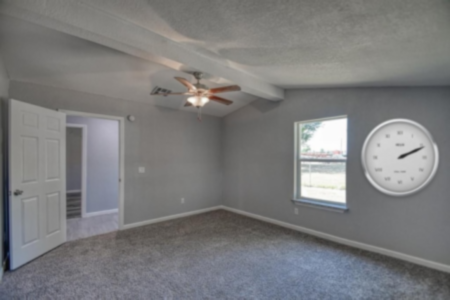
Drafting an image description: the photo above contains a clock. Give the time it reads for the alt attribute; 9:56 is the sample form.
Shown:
2:11
